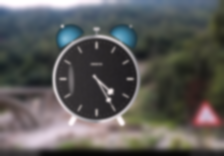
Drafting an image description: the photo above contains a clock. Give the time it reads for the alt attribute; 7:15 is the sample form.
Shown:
4:25
